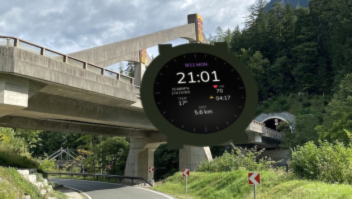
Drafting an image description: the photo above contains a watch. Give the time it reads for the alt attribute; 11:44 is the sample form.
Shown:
21:01
